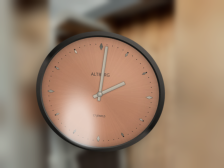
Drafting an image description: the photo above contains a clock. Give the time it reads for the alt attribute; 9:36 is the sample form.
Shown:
2:01
